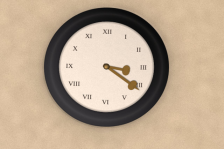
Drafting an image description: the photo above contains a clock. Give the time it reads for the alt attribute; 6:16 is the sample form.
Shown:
3:21
